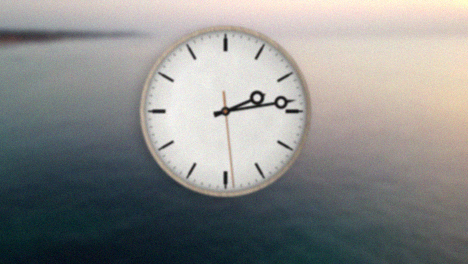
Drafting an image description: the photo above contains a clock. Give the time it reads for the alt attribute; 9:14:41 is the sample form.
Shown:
2:13:29
